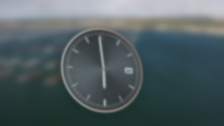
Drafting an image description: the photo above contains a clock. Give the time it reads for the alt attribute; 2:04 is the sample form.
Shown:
5:59
